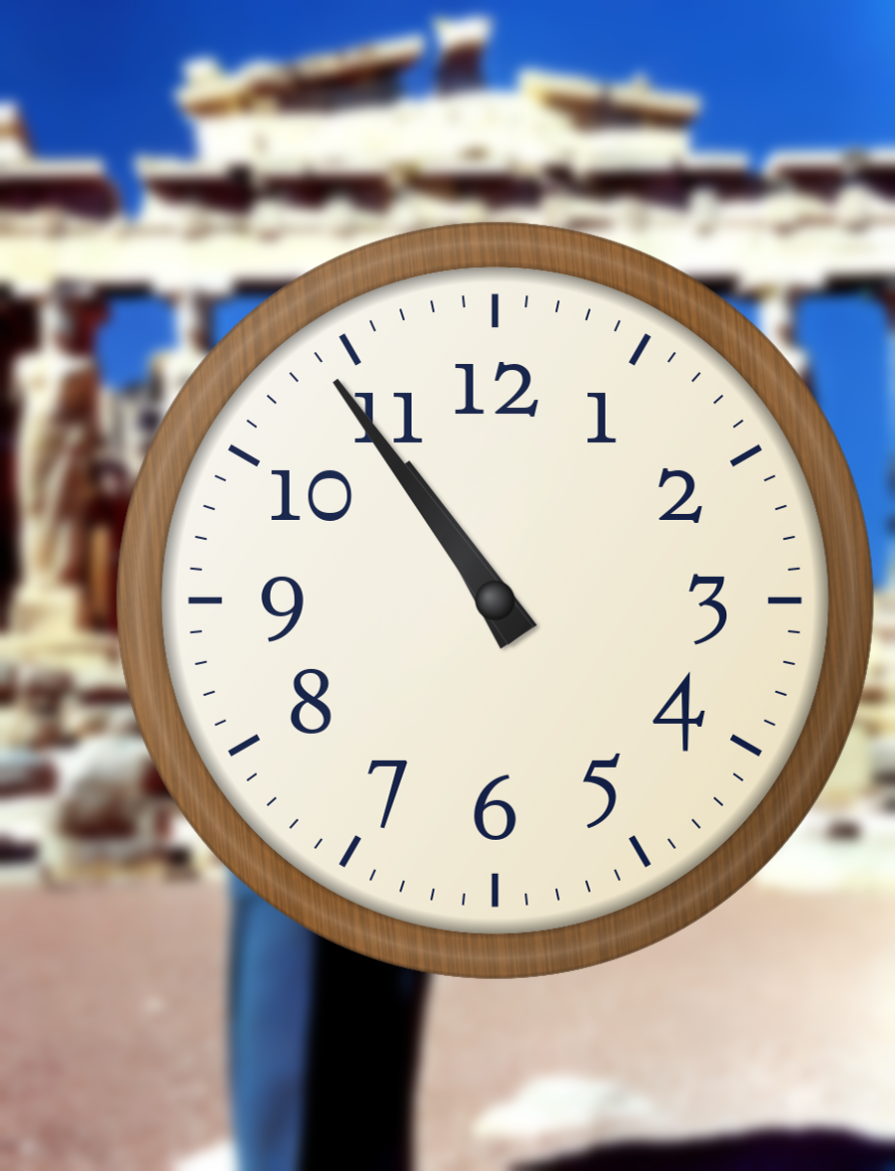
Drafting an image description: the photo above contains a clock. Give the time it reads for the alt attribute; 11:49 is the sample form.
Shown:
10:54
